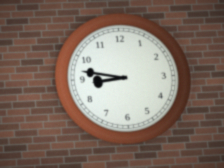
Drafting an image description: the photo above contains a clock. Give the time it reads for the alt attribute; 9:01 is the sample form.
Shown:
8:47
